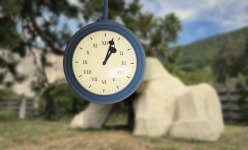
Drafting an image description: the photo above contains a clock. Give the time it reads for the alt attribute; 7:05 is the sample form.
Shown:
1:03
